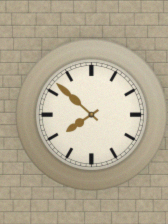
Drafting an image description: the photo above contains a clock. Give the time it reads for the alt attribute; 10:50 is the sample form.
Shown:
7:52
